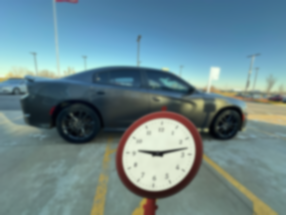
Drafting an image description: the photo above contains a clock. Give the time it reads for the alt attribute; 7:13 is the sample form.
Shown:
9:13
